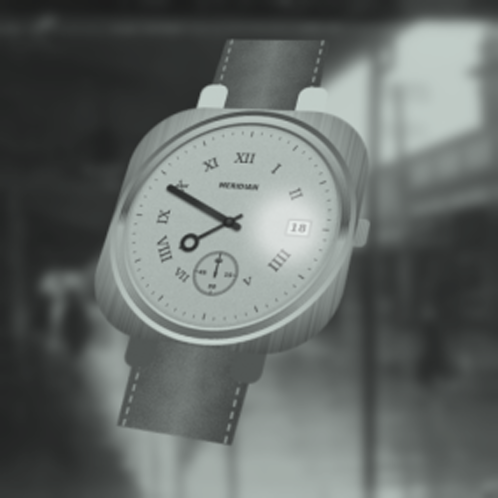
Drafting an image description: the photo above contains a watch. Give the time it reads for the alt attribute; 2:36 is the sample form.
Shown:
7:49
